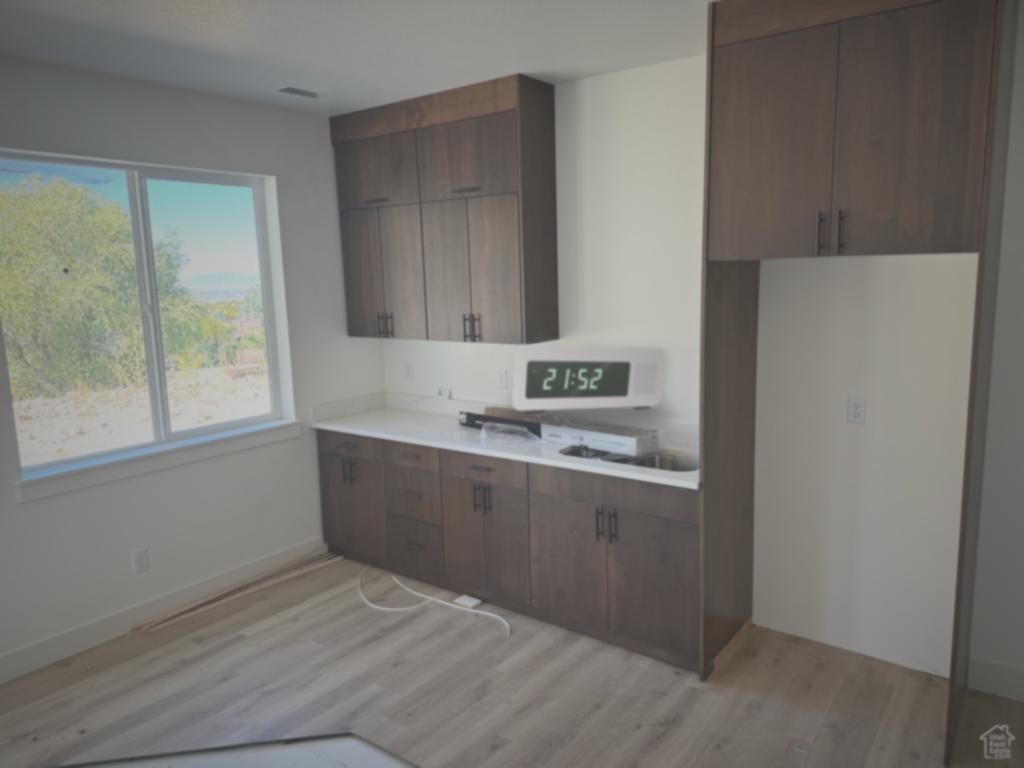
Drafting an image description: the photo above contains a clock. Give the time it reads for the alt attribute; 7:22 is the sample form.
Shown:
21:52
